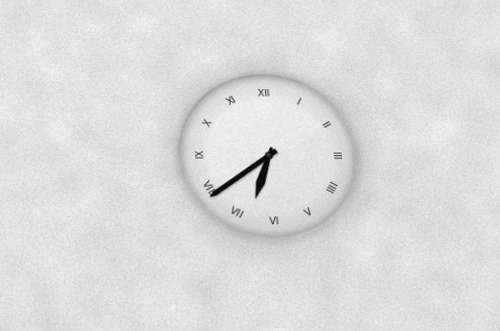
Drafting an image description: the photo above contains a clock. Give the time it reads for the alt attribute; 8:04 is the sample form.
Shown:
6:39
